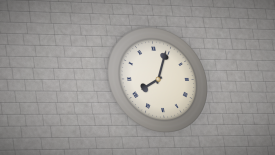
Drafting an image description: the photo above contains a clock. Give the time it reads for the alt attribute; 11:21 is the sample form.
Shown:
8:04
